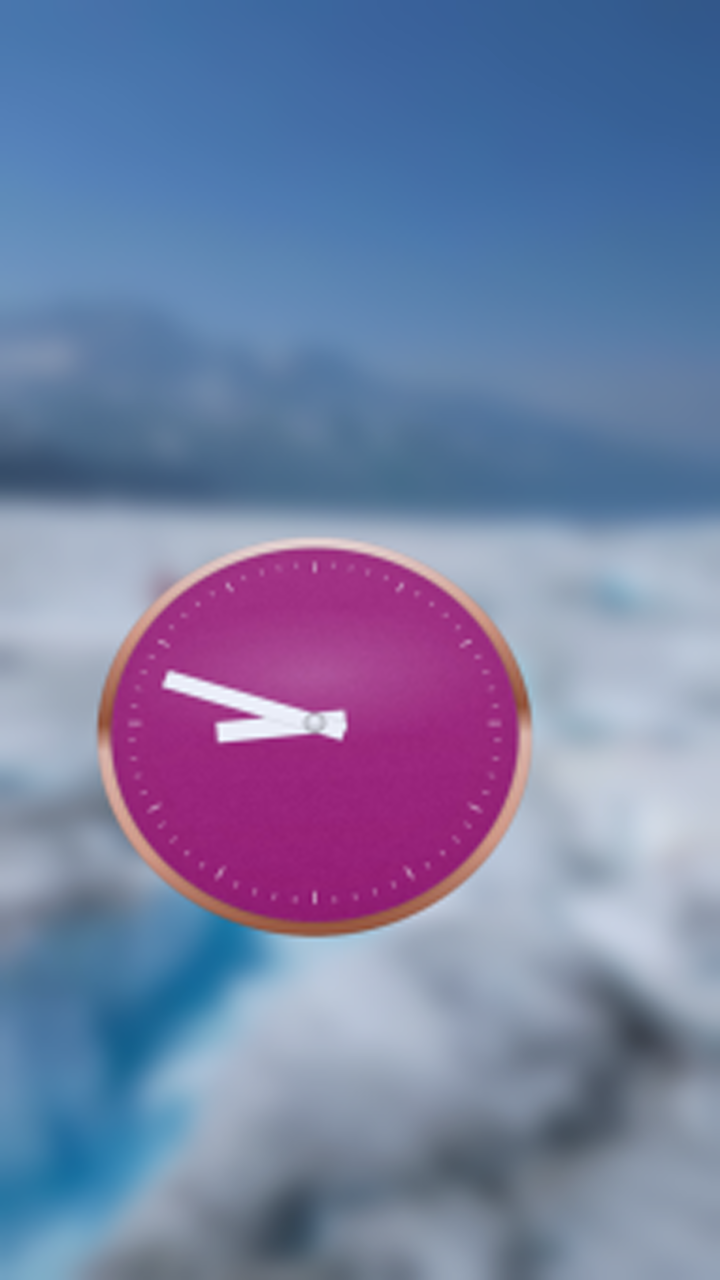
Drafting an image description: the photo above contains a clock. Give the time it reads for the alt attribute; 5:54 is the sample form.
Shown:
8:48
